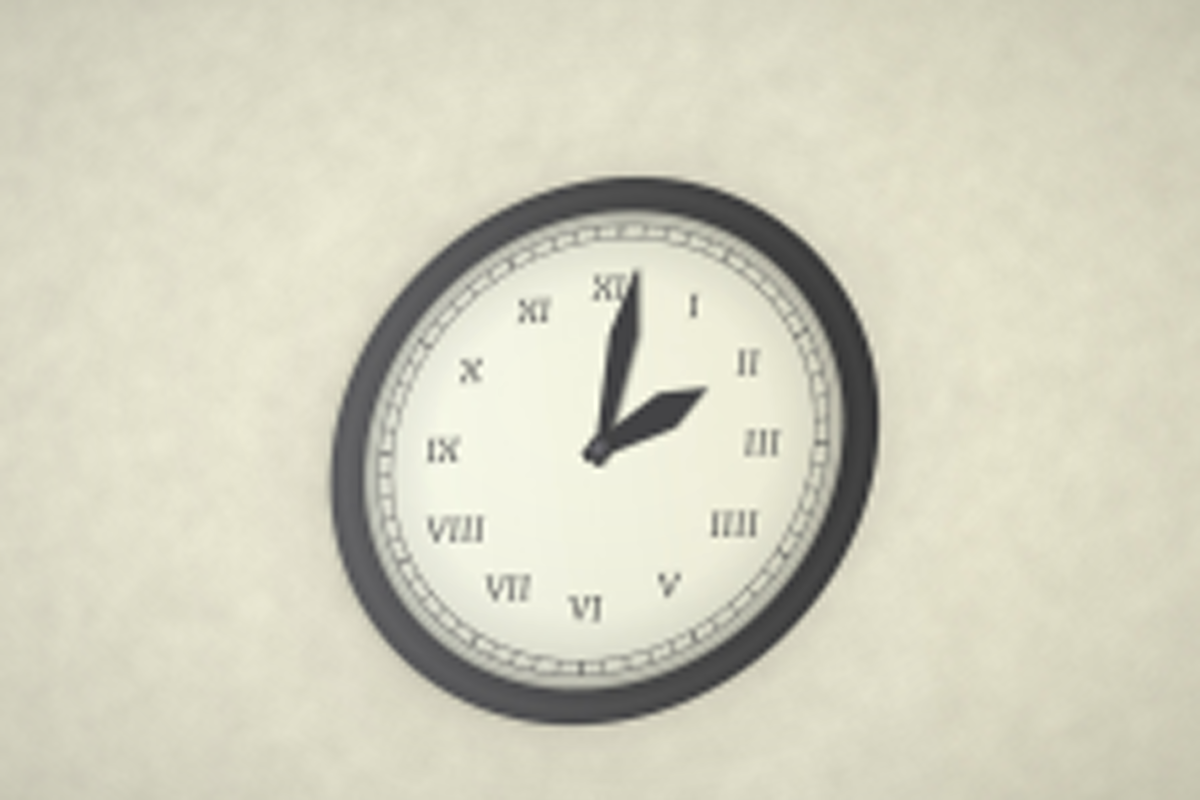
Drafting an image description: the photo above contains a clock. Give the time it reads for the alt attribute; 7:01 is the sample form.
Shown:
2:01
